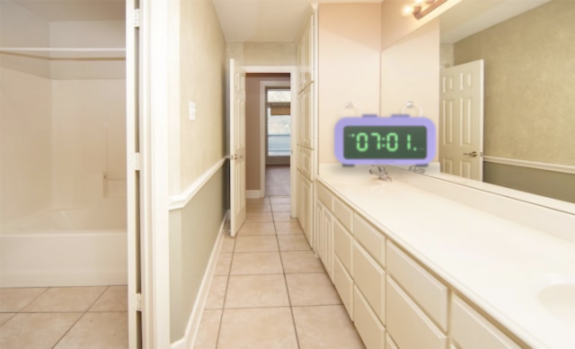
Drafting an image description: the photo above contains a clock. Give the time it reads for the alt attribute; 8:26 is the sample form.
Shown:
7:01
